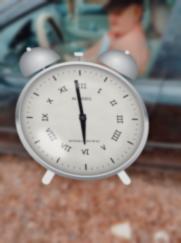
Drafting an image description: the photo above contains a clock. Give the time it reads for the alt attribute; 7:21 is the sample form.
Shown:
5:59
